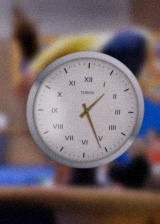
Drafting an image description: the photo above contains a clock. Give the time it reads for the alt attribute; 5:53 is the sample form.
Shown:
1:26
